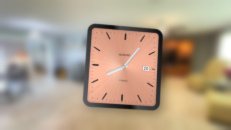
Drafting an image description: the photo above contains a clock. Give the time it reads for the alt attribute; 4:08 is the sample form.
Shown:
8:06
